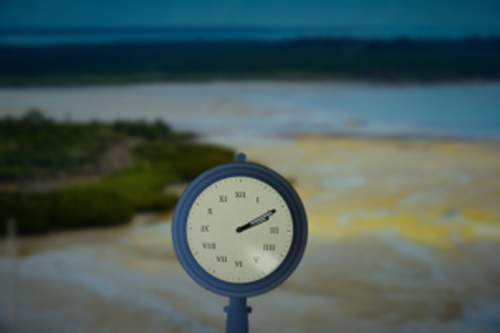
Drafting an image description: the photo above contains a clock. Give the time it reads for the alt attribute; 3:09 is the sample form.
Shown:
2:10
